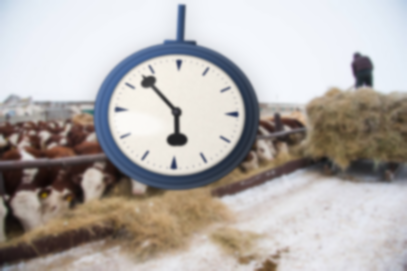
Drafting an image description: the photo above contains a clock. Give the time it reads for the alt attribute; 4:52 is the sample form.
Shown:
5:53
